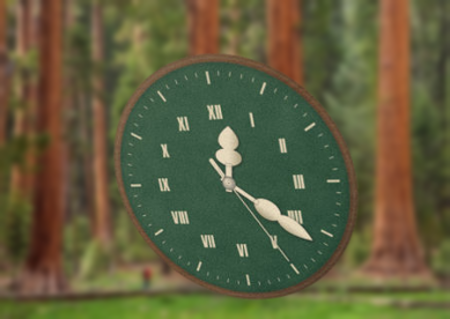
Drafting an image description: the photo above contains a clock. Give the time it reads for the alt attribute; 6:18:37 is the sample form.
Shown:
12:21:25
